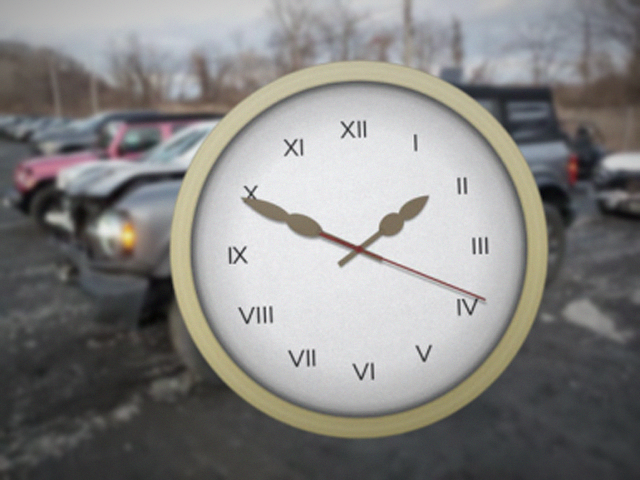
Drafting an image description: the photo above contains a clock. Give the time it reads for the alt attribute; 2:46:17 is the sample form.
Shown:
1:49:19
